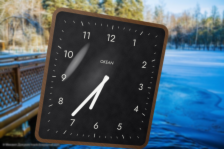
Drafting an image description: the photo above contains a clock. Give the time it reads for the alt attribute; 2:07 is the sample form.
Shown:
6:36
